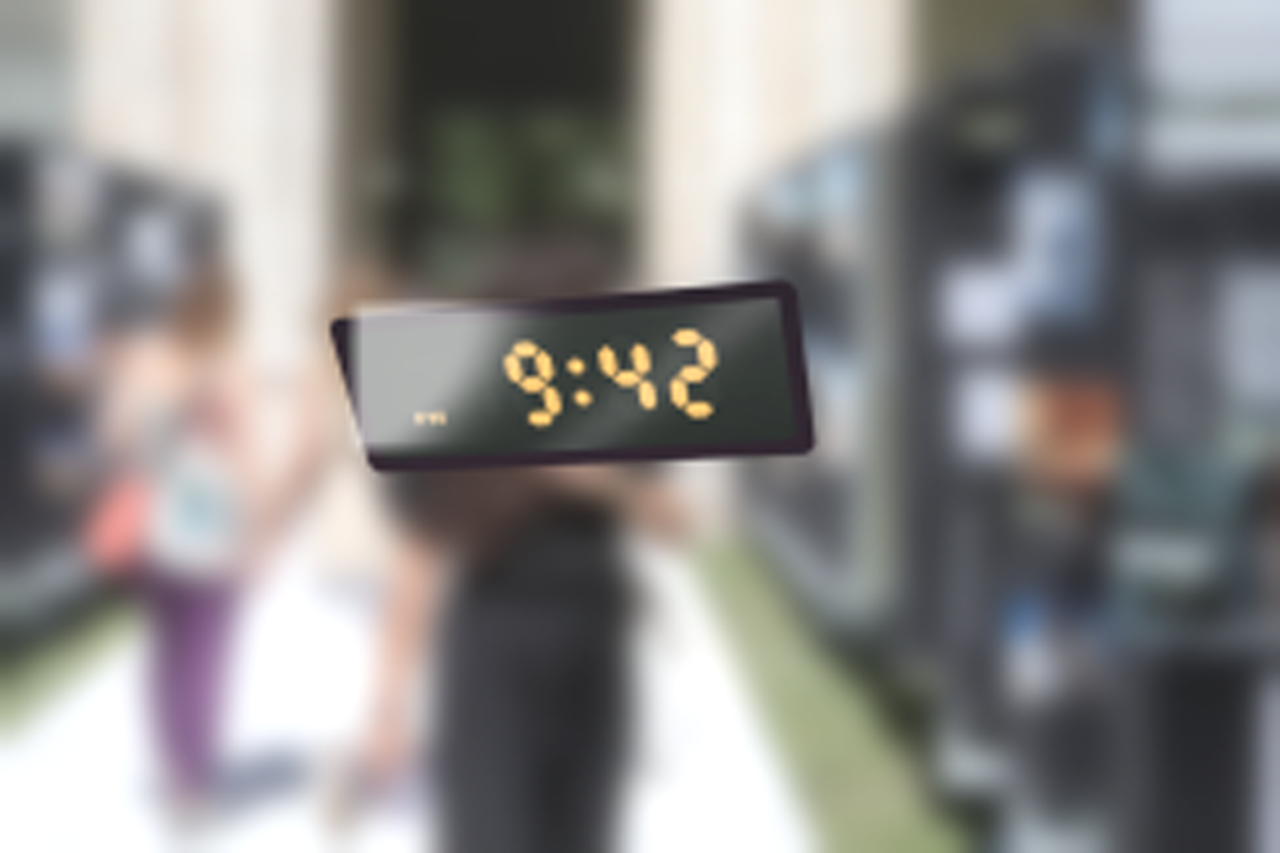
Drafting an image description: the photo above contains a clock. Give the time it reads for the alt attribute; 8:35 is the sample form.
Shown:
9:42
